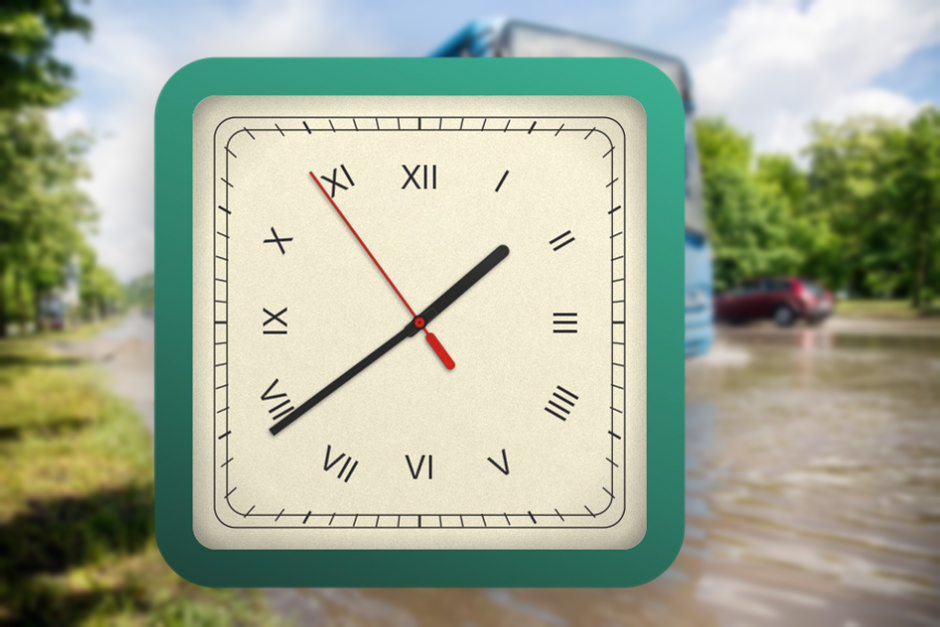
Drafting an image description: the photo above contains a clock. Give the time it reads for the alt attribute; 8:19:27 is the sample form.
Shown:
1:38:54
